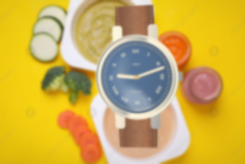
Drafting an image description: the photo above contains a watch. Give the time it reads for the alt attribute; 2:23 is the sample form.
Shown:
9:12
